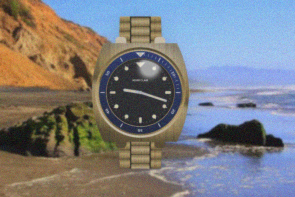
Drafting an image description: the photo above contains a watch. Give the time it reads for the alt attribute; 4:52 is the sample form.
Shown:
9:18
